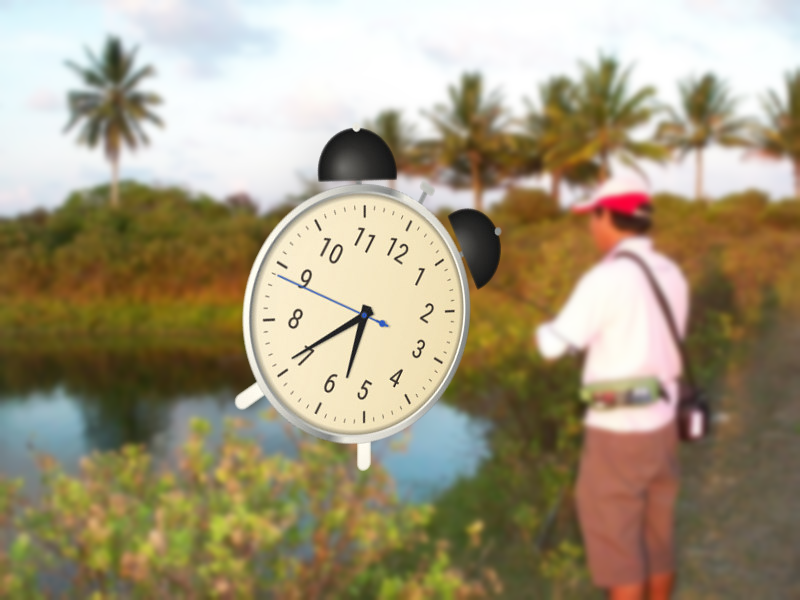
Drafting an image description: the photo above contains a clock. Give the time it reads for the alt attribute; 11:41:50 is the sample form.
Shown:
5:35:44
